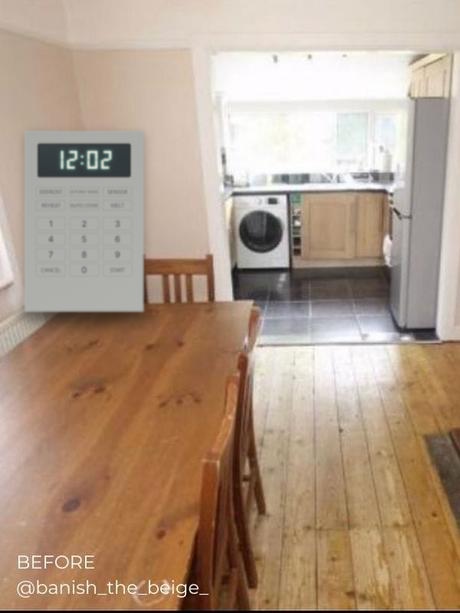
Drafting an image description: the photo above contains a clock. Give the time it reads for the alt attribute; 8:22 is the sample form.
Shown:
12:02
